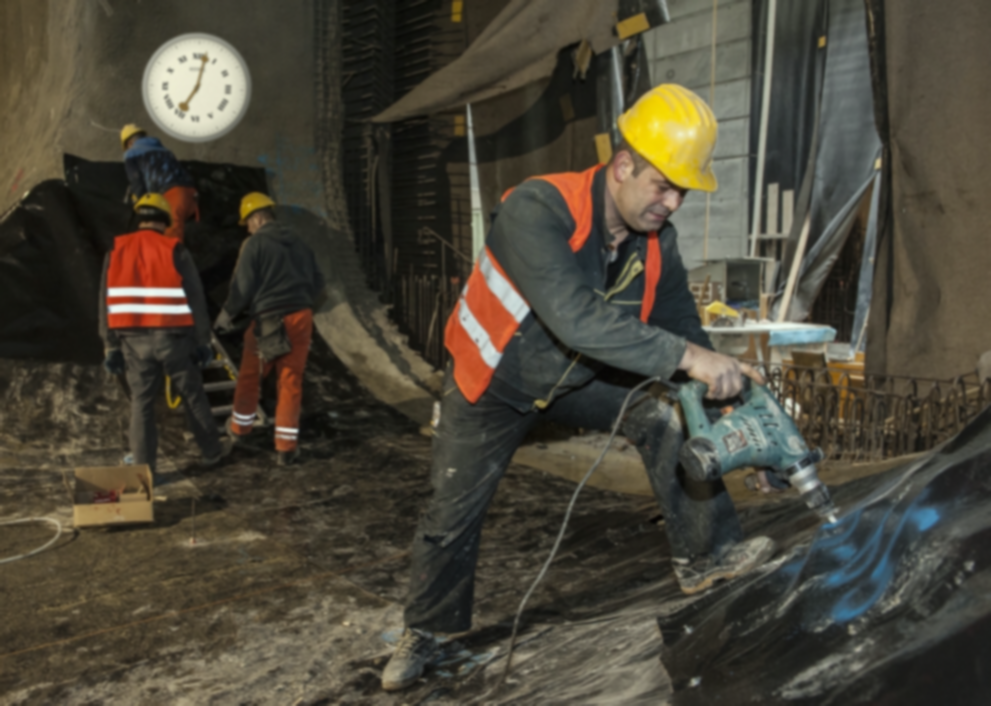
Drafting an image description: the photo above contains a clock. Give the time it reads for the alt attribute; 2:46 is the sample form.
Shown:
7:02
